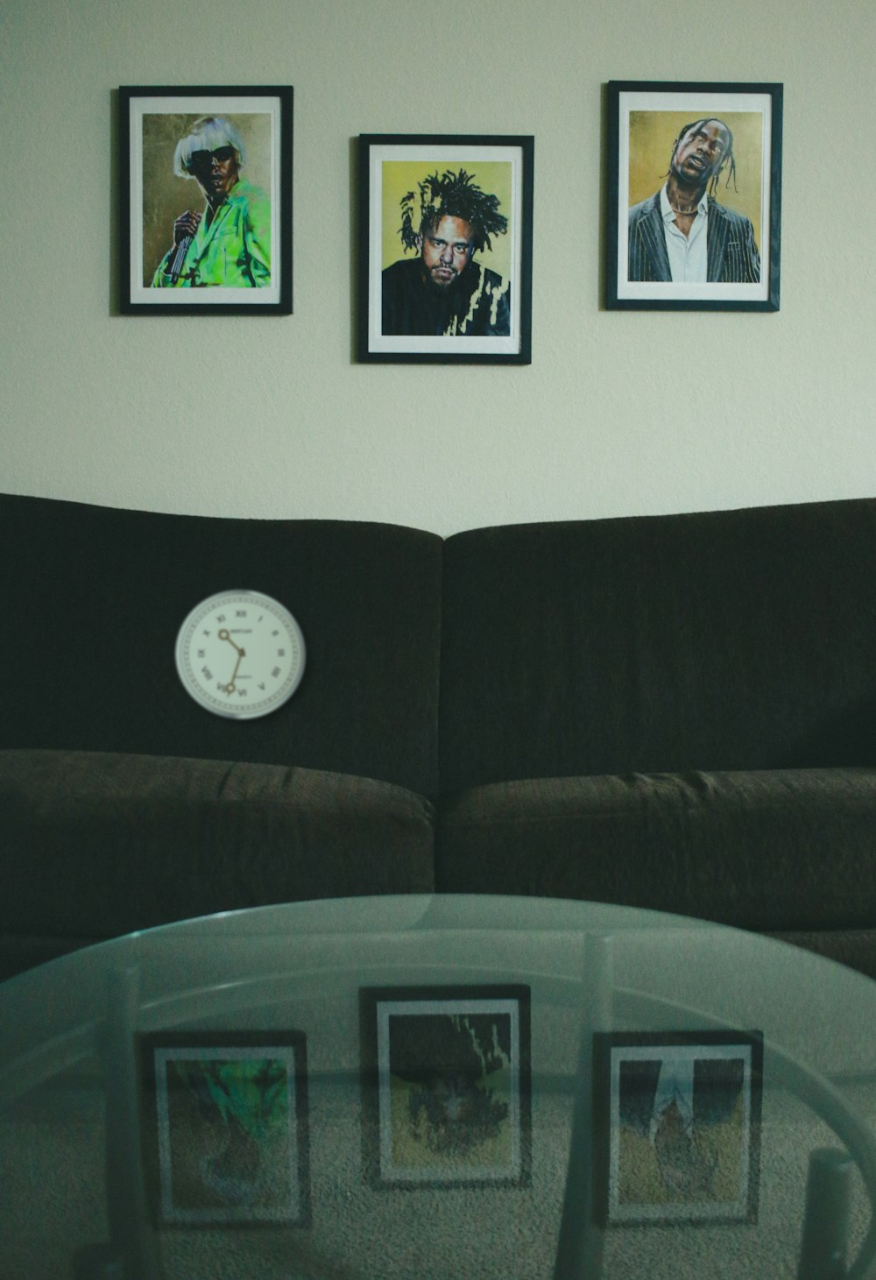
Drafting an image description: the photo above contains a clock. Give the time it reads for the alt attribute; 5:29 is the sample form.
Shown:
10:33
